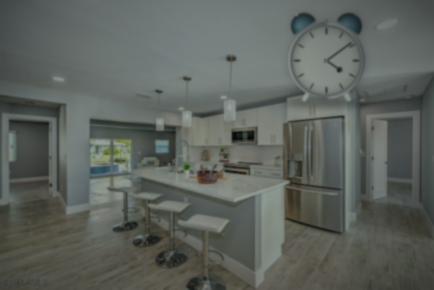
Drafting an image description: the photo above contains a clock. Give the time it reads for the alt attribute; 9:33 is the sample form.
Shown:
4:09
